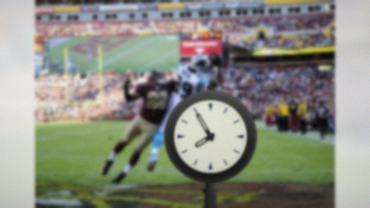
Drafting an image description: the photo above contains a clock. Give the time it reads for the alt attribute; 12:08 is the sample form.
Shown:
7:55
